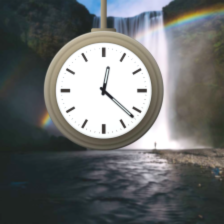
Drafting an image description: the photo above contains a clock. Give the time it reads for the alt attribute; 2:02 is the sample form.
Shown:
12:22
